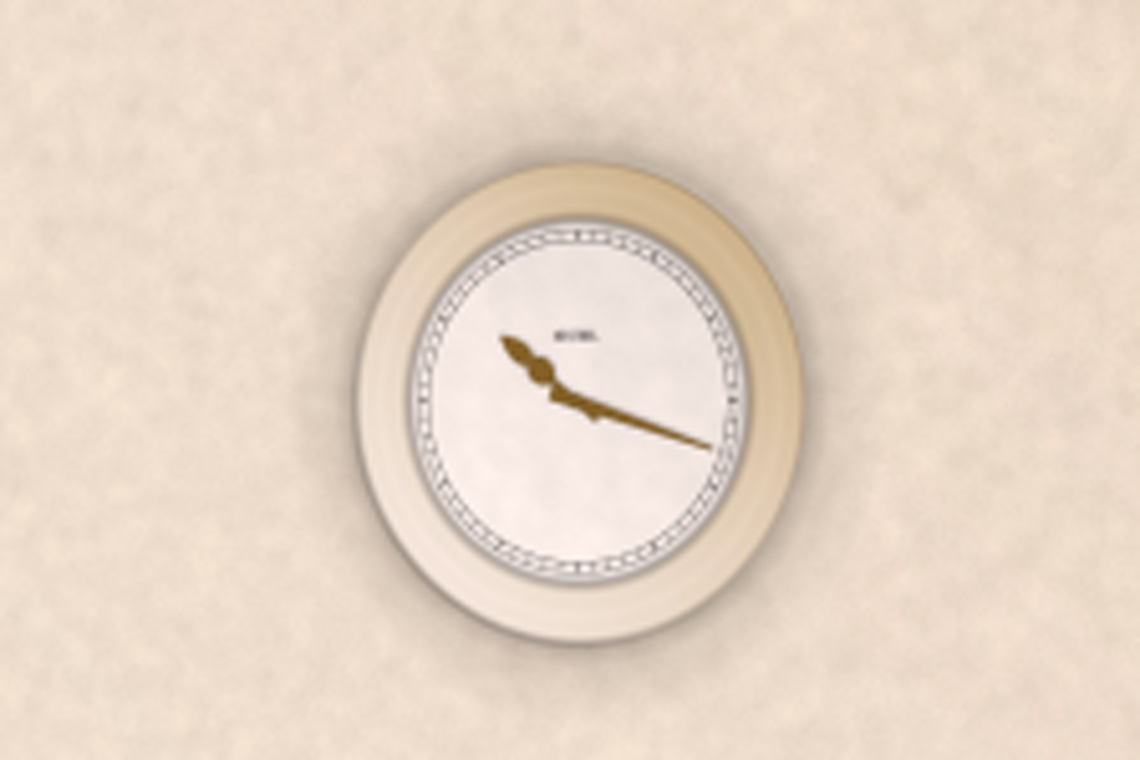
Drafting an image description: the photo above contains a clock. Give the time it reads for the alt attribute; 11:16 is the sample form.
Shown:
10:18
